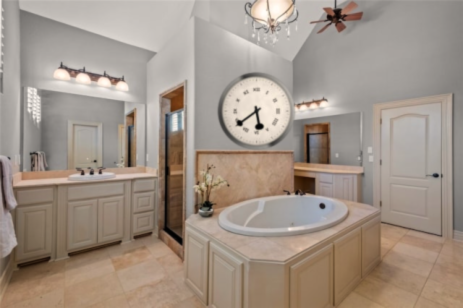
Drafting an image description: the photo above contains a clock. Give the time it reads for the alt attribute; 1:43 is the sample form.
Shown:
5:39
